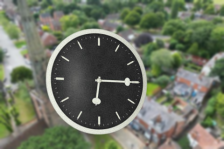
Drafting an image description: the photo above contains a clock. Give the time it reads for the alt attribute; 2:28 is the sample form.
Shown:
6:15
